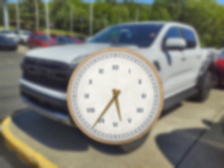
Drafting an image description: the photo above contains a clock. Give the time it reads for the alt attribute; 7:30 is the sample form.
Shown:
5:36
